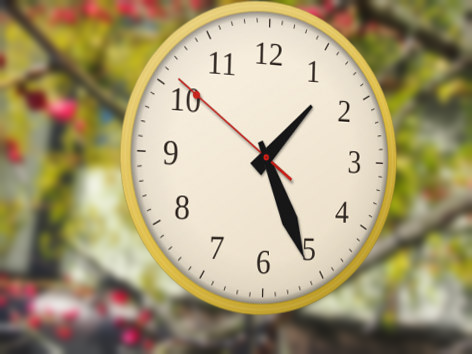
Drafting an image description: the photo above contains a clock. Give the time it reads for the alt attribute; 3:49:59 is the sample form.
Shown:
1:25:51
